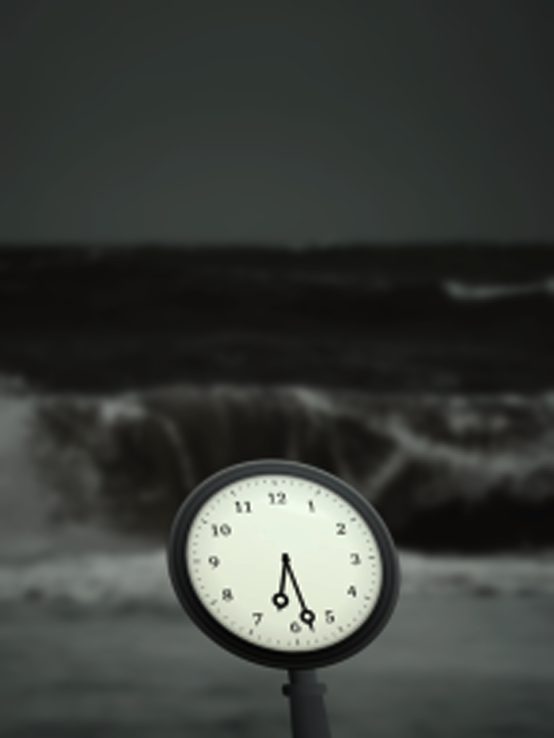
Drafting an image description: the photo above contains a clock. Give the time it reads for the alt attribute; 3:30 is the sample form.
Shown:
6:28
